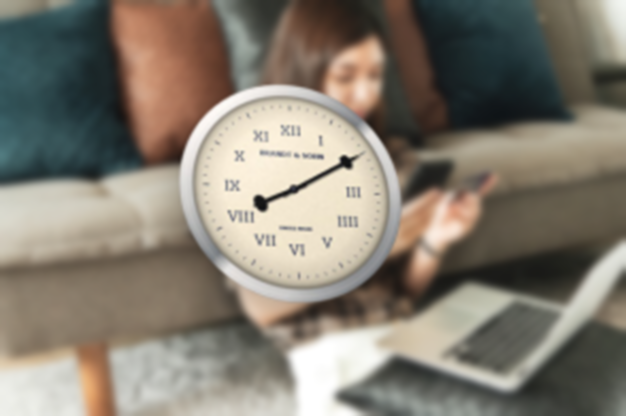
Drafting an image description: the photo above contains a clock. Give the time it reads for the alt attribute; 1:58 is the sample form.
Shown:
8:10
